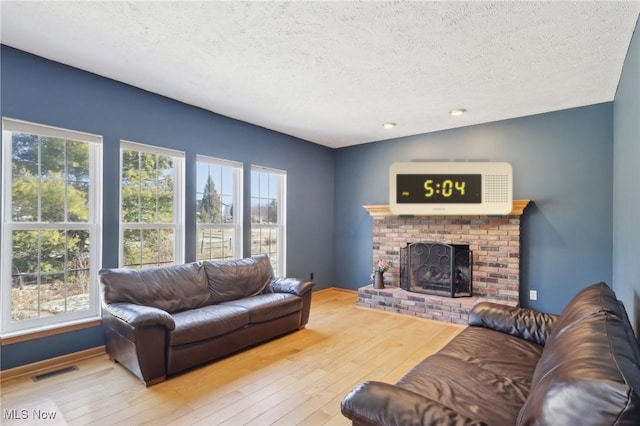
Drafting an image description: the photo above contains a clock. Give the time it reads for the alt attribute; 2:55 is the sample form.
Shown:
5:04
